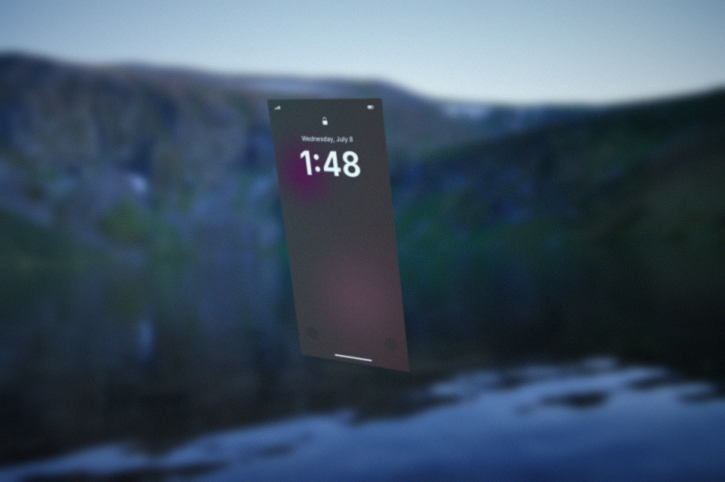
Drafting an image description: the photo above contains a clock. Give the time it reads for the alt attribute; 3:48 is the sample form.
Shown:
1:48
